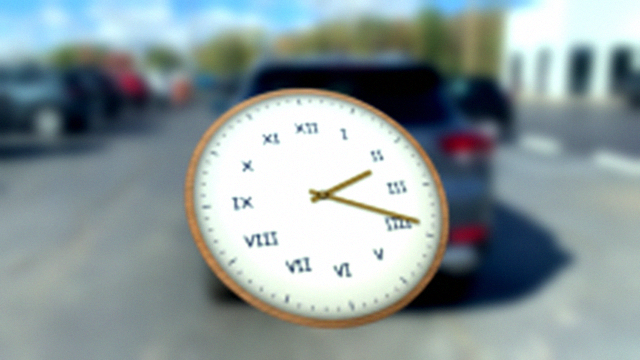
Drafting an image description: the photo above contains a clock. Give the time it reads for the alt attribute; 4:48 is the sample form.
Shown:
2:19
